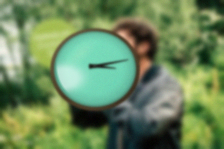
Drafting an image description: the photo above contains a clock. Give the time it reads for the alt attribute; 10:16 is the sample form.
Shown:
3:13
